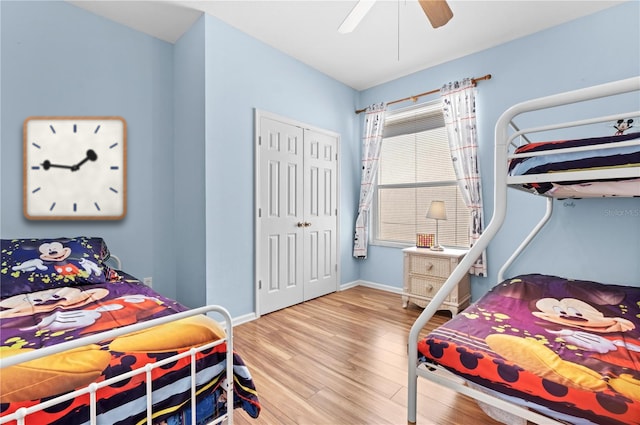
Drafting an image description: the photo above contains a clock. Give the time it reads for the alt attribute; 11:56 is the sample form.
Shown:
1:46
